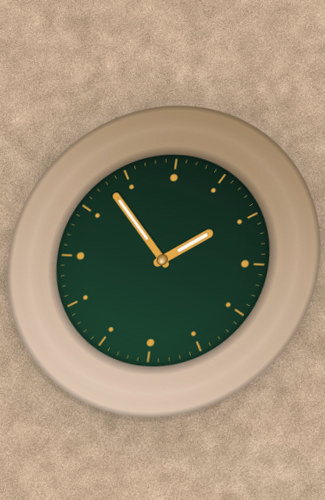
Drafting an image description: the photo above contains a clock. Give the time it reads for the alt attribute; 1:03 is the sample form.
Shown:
1:53
